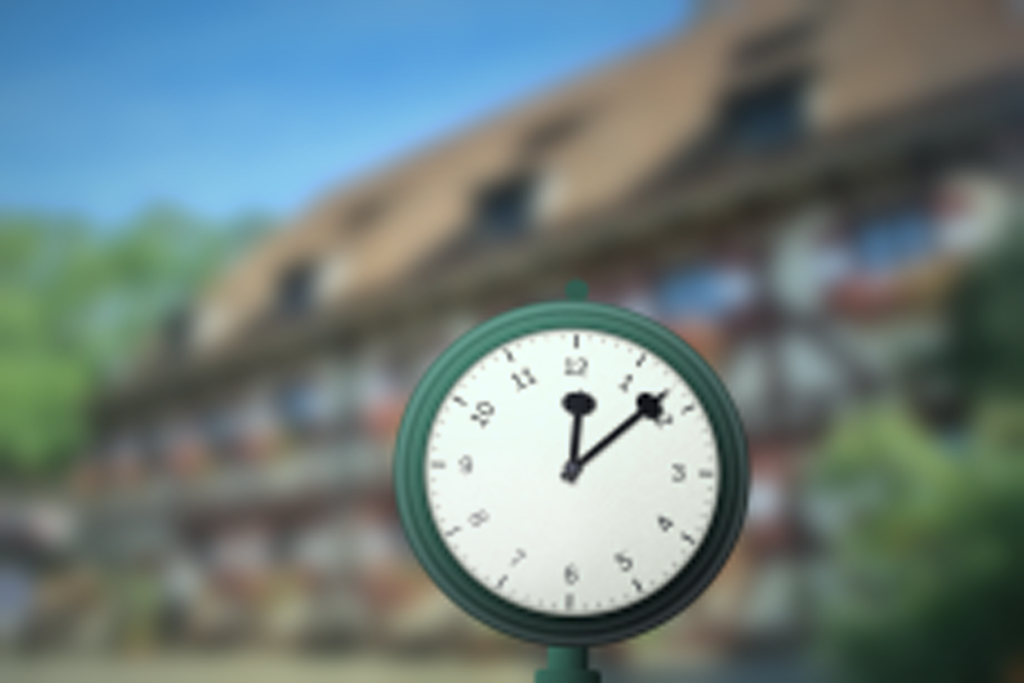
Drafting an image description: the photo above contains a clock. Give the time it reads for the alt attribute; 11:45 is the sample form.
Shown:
12:08
